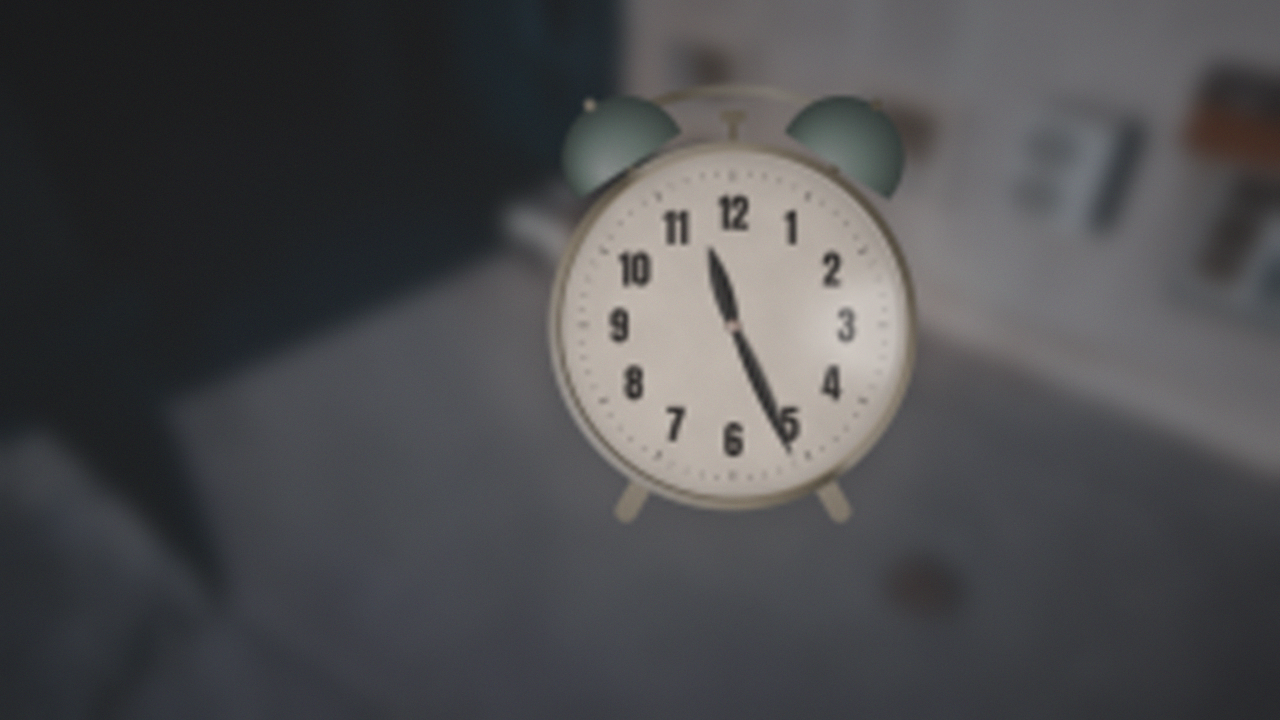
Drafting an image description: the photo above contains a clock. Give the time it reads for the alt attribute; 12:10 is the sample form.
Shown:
11:26
